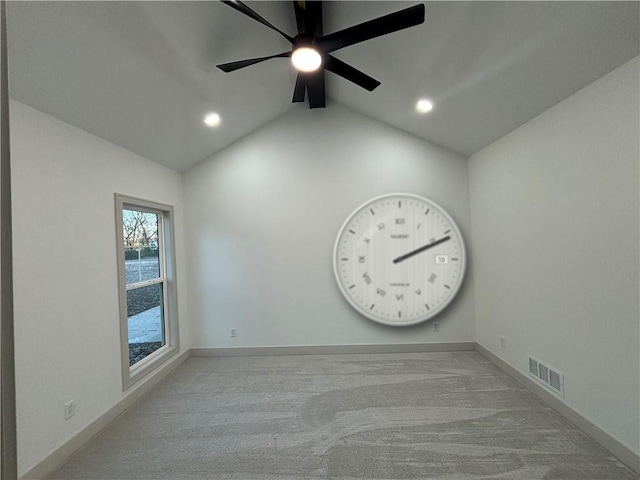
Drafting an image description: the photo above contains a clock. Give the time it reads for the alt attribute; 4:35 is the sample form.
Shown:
2:11
